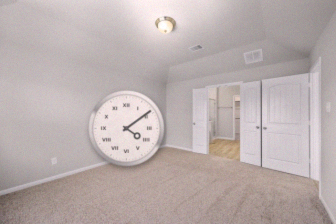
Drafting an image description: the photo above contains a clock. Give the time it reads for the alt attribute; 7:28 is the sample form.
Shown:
4:09
